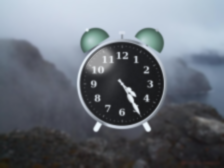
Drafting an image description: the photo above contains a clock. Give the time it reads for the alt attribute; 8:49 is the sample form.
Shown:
4:25
